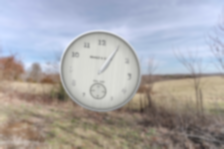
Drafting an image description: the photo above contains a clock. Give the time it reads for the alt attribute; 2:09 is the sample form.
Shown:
1:05
